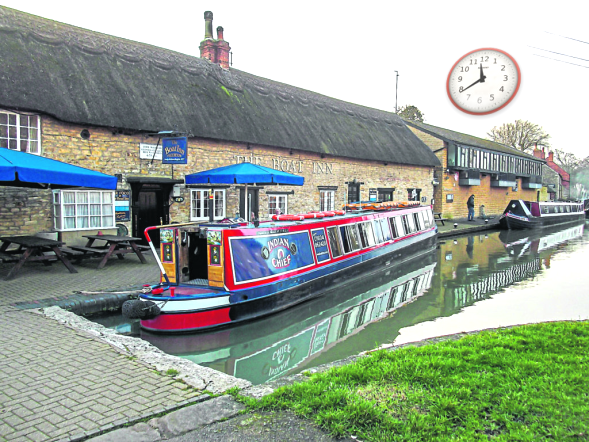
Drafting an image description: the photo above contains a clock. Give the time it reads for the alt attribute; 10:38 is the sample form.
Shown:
11:39
